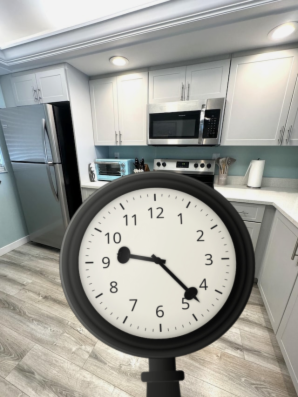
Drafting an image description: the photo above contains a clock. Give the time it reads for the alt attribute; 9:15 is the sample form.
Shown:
9:23
